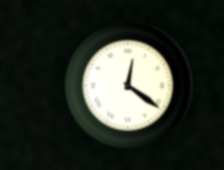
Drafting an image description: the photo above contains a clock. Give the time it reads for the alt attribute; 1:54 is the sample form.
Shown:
12:21
